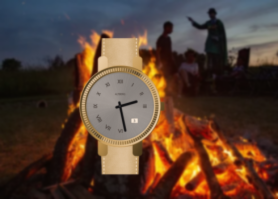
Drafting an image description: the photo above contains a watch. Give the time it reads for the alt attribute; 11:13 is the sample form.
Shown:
2:28
